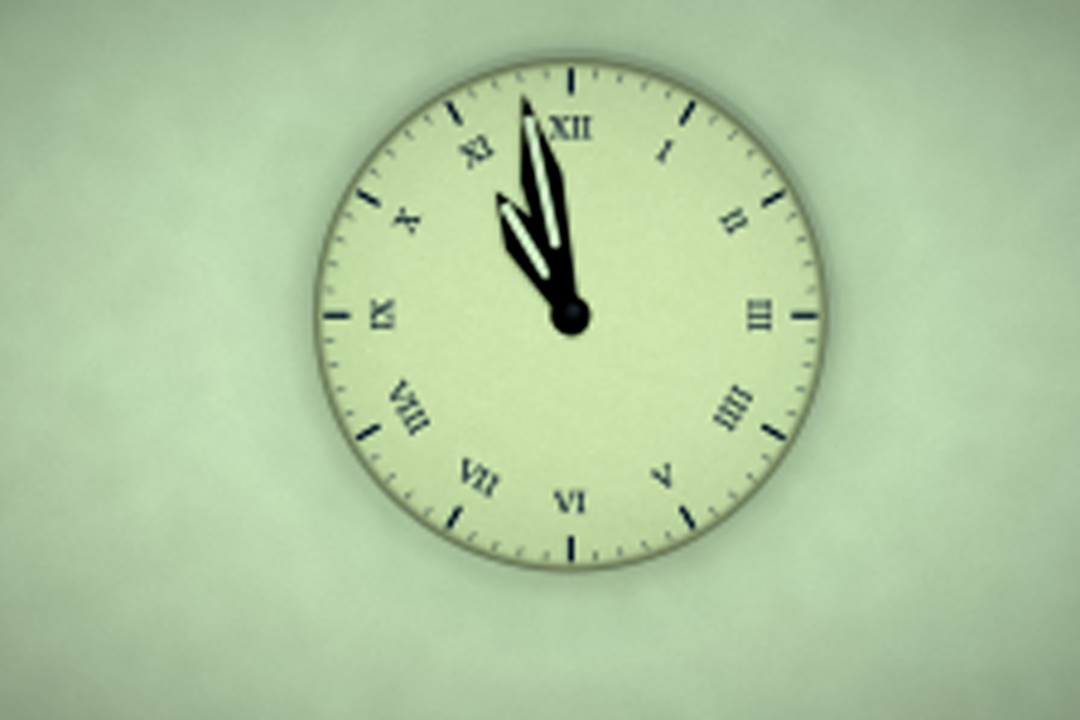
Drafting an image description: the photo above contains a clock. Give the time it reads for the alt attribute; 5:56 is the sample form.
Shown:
10:58
